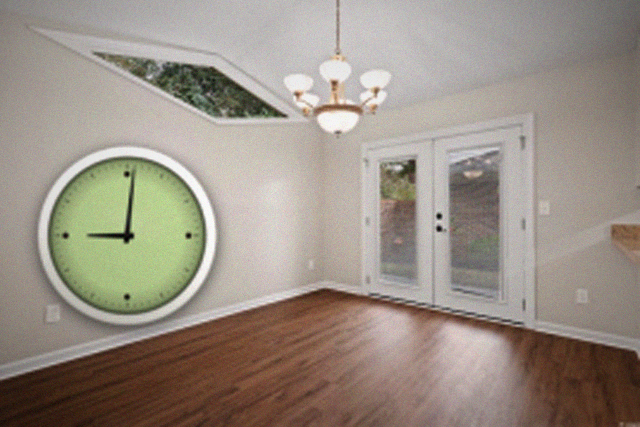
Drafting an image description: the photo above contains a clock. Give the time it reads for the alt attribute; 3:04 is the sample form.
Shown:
9:01
